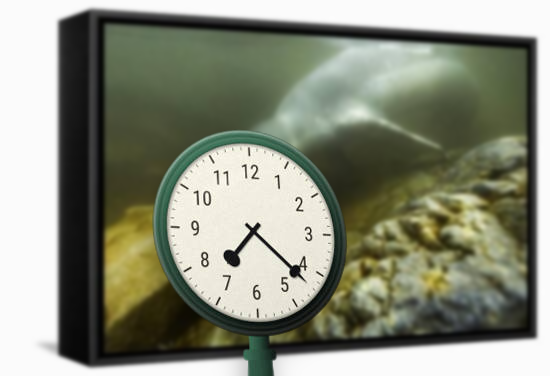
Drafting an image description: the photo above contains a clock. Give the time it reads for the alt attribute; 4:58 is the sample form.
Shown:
7:22
